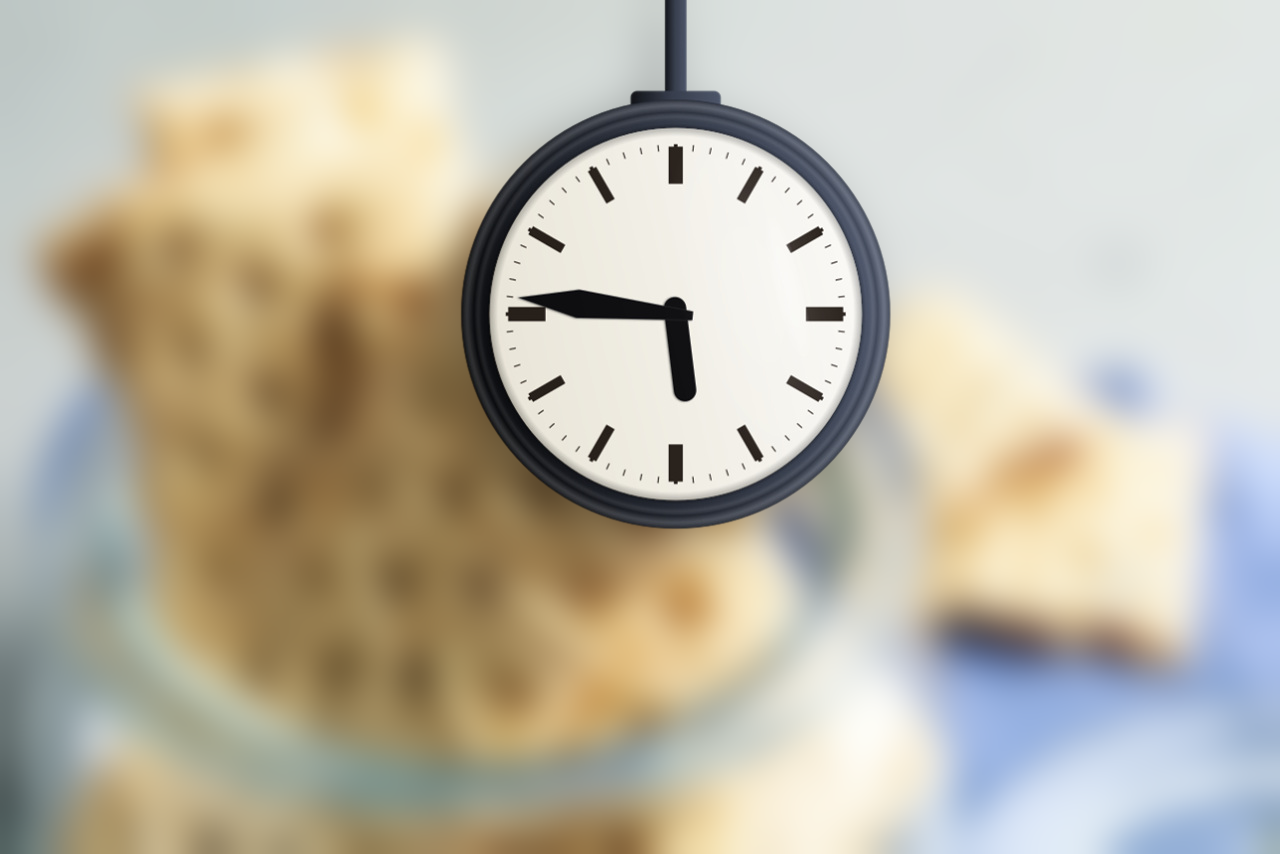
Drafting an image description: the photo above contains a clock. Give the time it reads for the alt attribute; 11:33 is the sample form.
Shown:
5:46
